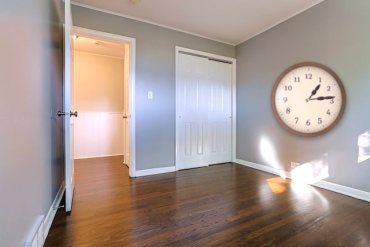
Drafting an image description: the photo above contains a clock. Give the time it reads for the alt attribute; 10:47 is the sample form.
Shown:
1:14
